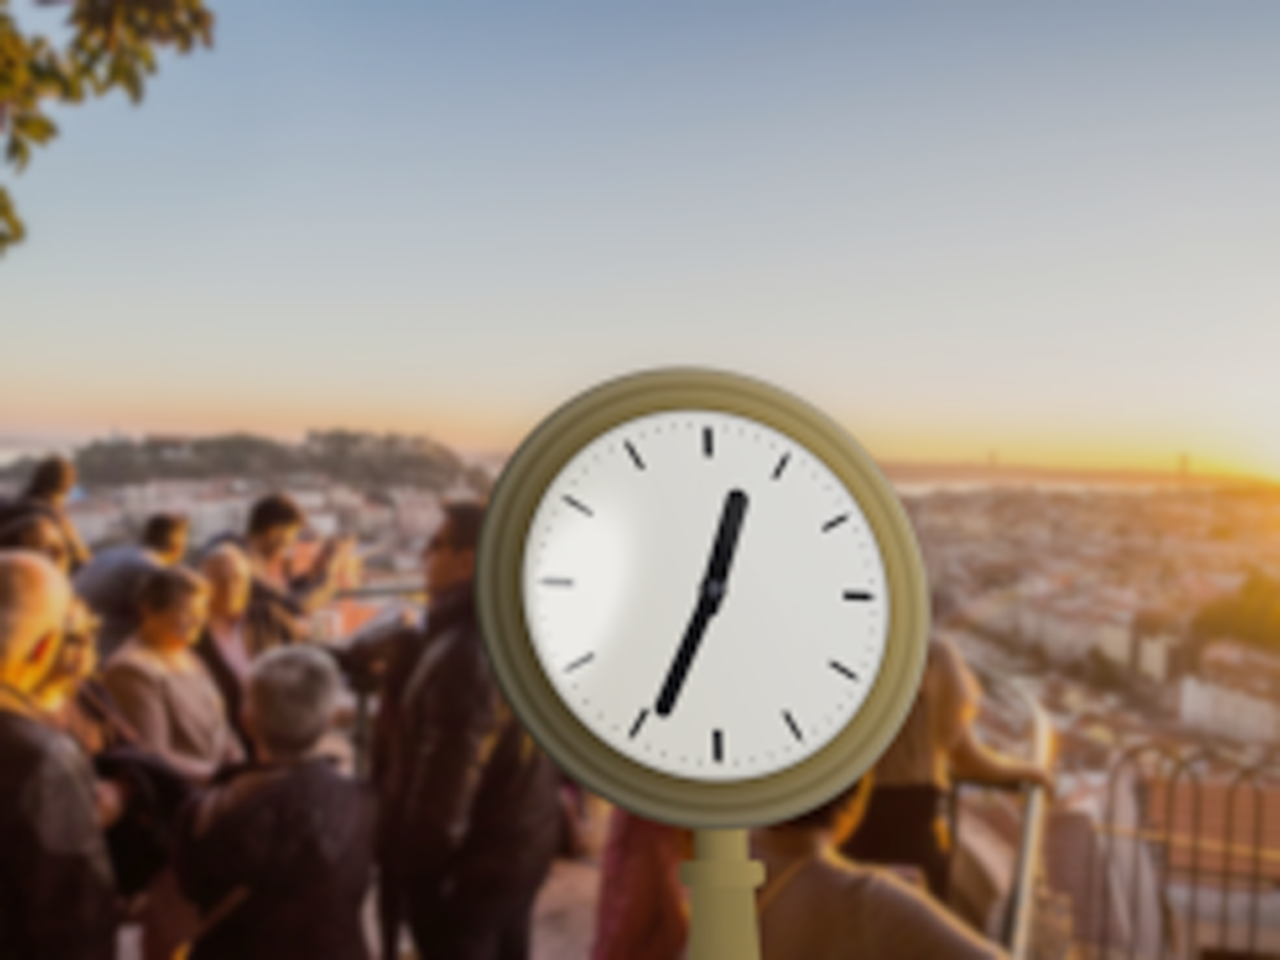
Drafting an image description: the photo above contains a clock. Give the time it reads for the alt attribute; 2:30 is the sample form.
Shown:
12:34
